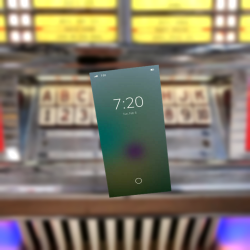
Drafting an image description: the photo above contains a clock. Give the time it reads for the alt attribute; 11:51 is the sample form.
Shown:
7:20
